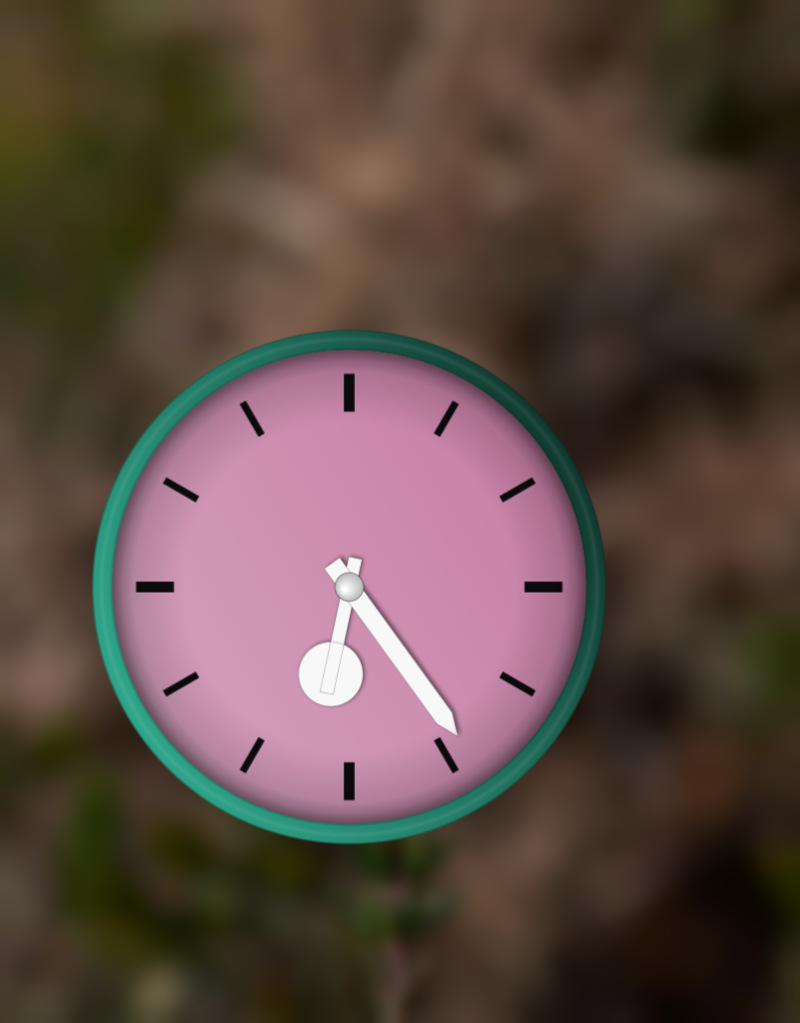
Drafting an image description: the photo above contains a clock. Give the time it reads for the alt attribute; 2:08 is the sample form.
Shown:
6:24
